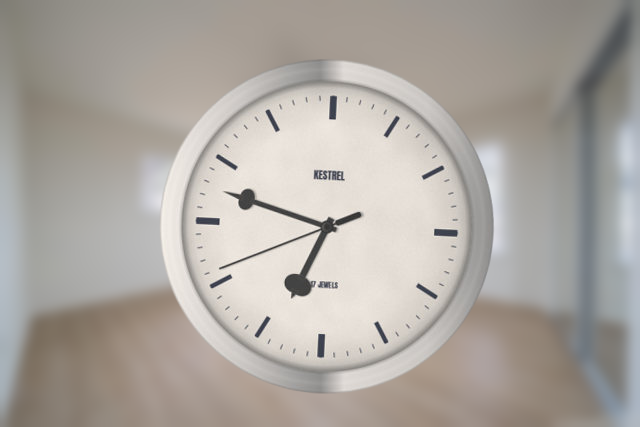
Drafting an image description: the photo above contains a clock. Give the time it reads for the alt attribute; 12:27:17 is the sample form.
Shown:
6:47:41
